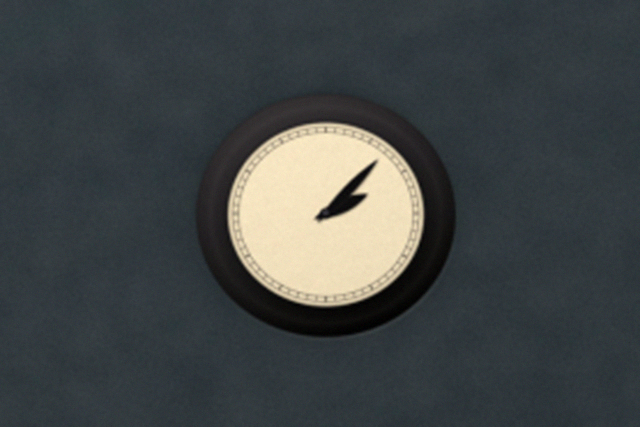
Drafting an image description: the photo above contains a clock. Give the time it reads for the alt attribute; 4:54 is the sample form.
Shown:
2:07
